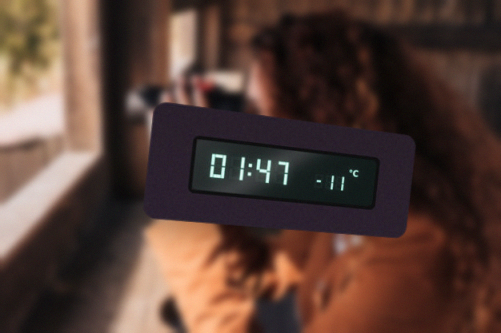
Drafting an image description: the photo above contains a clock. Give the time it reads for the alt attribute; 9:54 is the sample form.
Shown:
1:47
